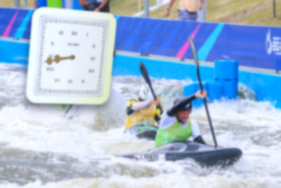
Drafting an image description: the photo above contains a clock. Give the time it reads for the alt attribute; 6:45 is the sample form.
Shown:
8:43
